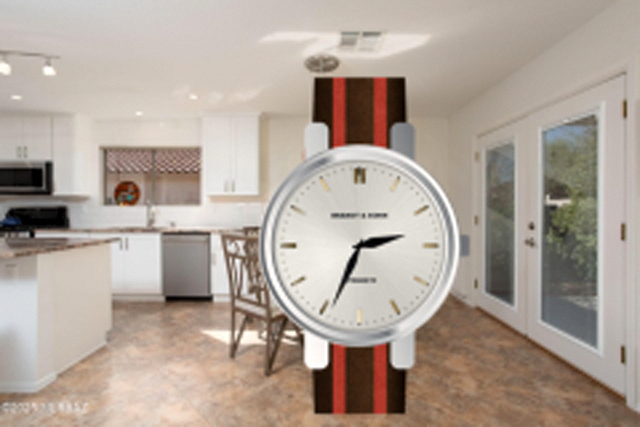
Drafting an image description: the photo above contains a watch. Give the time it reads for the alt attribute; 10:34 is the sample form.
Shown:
2:34
